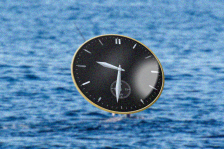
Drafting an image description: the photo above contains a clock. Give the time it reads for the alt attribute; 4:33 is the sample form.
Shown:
9:31
